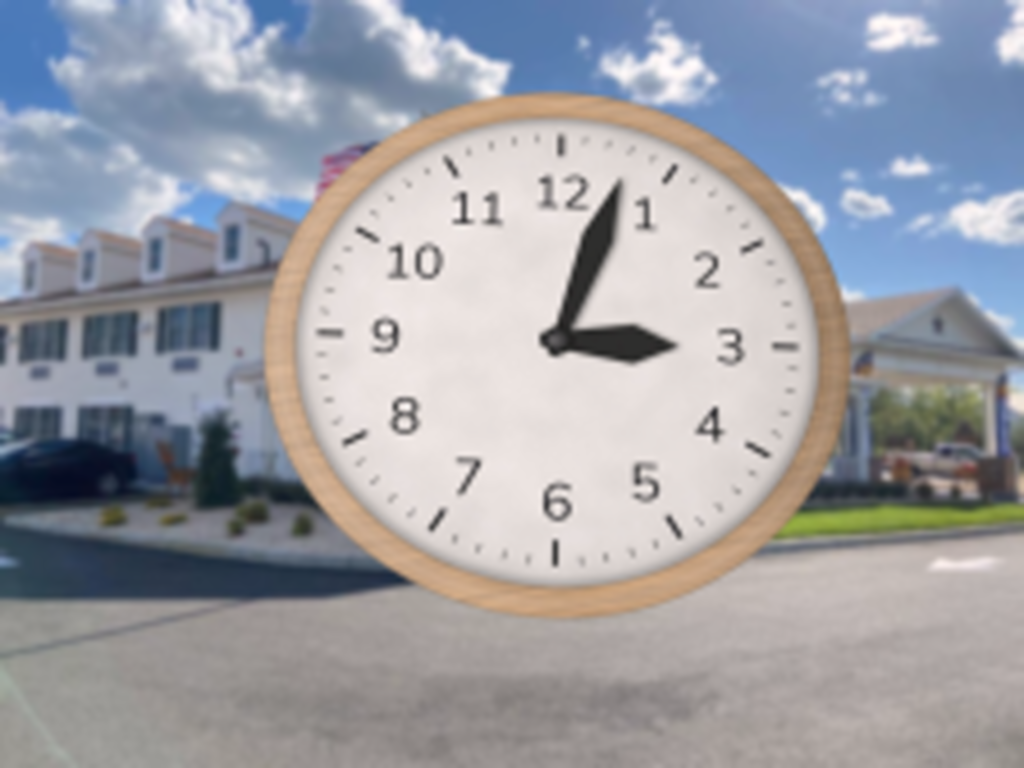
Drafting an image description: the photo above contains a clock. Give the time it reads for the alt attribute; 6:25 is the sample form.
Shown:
3:03
